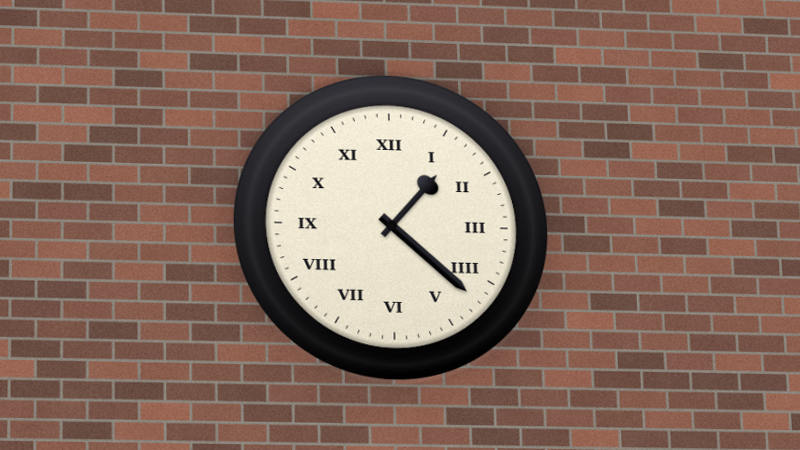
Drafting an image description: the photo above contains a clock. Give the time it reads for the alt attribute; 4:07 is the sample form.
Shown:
1:22
